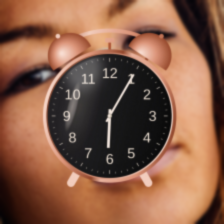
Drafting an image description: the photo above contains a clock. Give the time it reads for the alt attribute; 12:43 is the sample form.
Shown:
6:05
